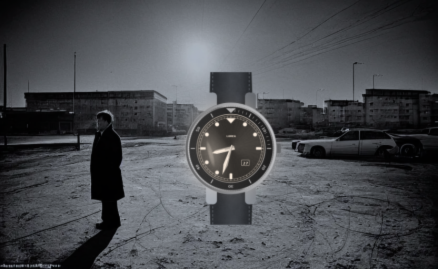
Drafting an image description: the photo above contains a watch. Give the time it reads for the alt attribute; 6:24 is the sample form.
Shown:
8:33
